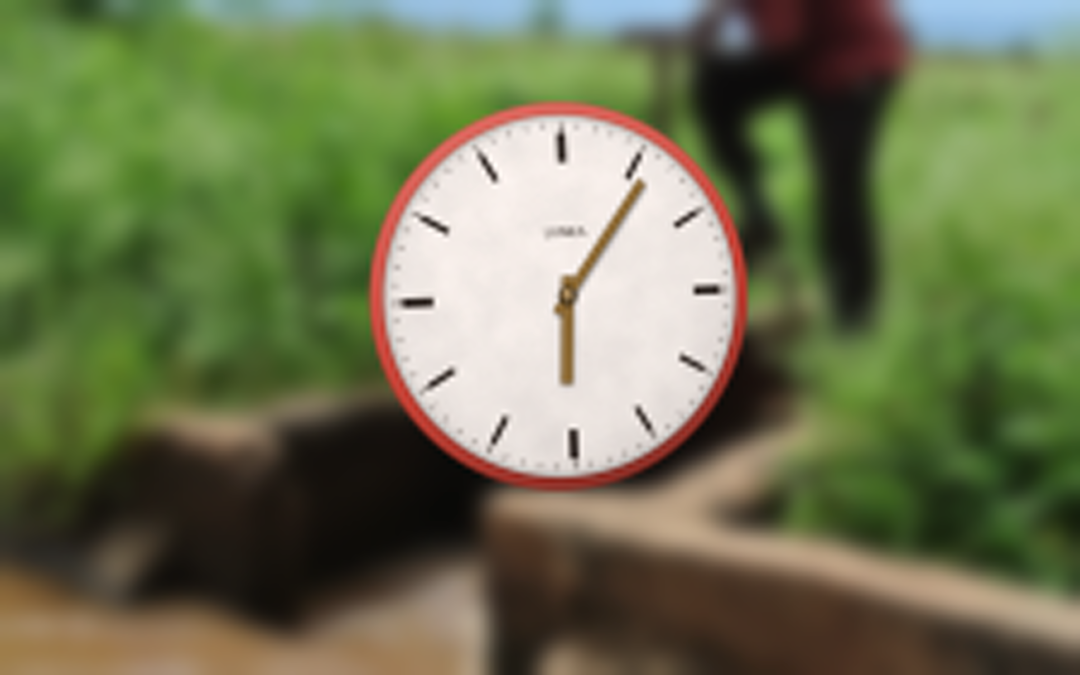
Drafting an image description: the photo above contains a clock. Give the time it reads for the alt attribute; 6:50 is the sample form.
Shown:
6:06
